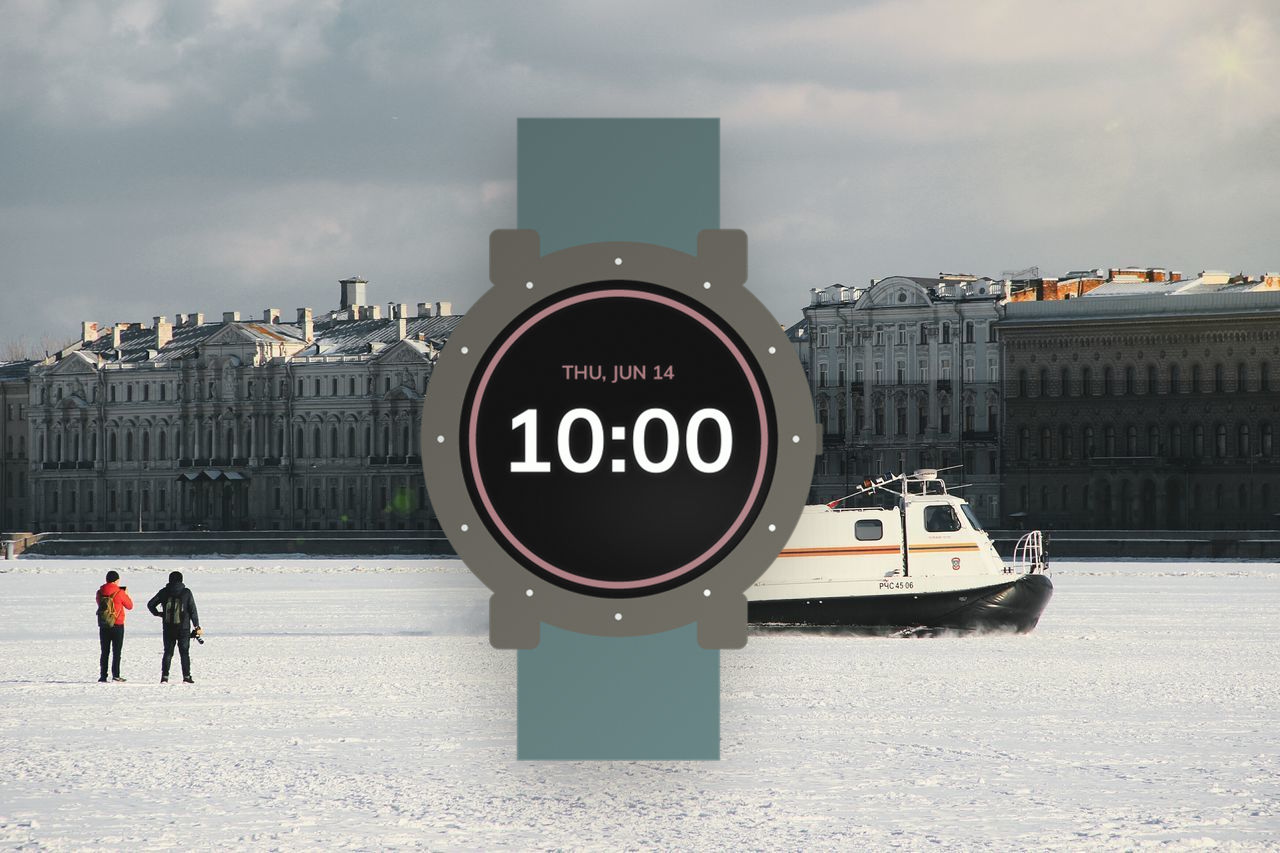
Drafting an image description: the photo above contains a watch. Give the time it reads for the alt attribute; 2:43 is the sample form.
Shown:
10:00
